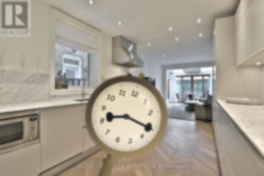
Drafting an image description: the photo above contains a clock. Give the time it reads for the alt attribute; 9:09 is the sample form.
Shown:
8:16
